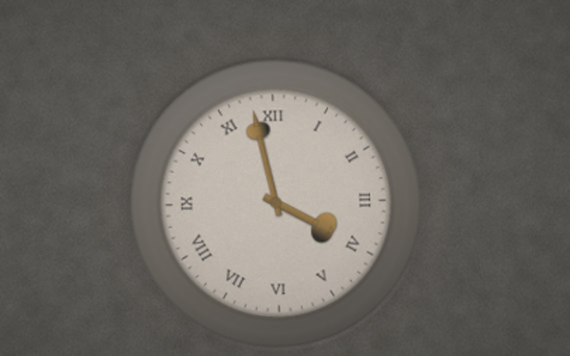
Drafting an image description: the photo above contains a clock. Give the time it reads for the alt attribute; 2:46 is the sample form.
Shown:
3:58
